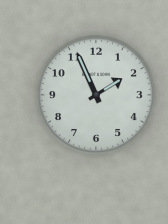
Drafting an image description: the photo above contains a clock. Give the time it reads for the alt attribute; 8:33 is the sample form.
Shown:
1:56
